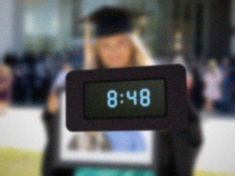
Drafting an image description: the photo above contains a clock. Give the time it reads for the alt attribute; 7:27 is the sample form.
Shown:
8:48
